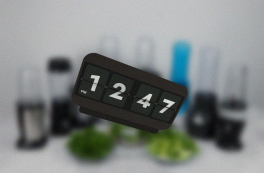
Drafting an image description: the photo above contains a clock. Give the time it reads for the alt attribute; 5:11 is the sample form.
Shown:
12:47
